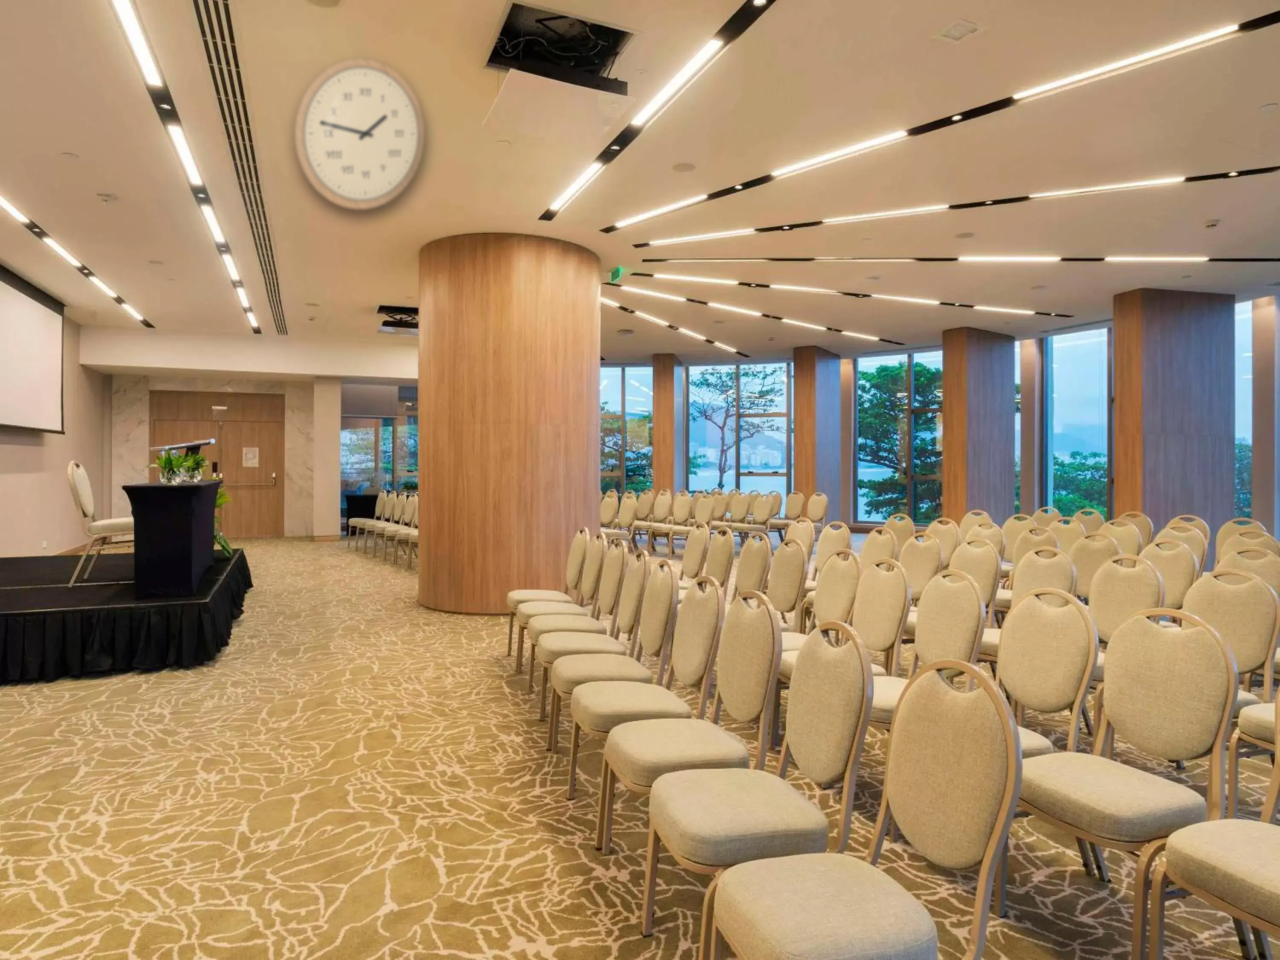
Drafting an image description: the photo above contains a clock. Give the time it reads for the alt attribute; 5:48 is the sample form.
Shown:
1:47
